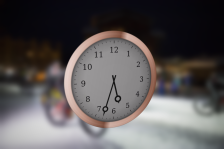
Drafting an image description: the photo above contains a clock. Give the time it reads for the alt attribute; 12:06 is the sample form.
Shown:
5:33
